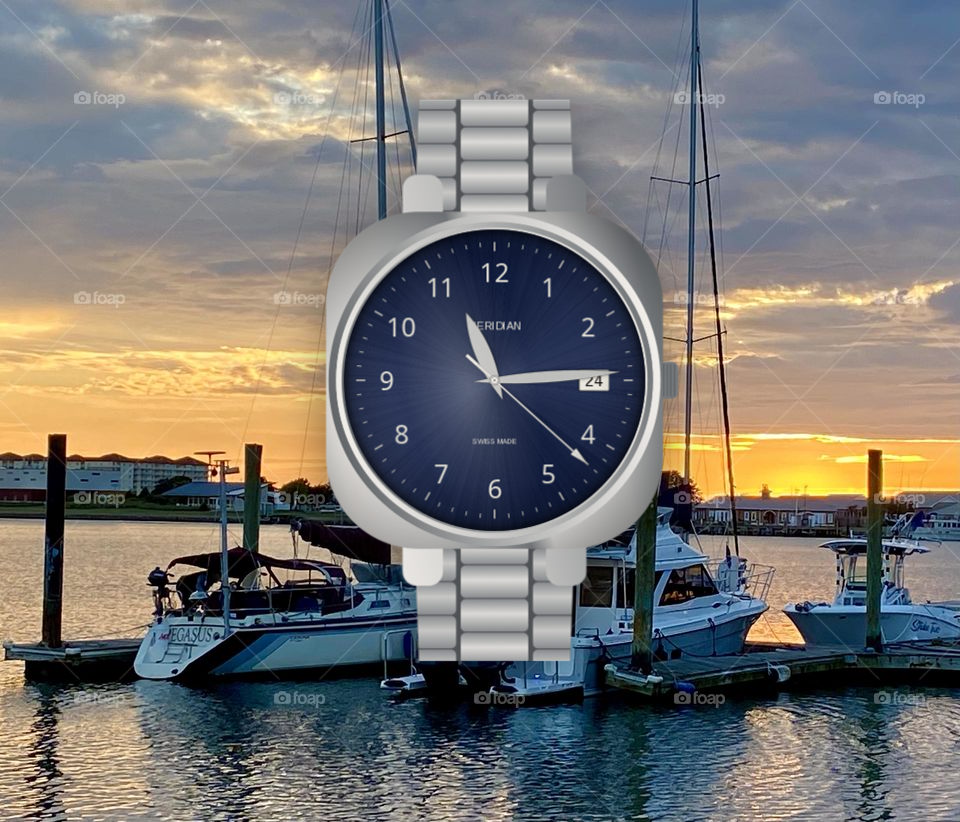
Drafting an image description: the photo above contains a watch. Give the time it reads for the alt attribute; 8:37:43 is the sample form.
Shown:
11:14:22
